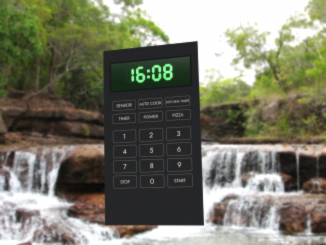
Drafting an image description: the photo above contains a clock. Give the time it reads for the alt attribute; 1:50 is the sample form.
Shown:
16:08
